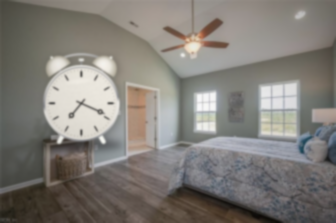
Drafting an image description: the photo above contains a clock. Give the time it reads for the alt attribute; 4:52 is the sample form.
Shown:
7:19
